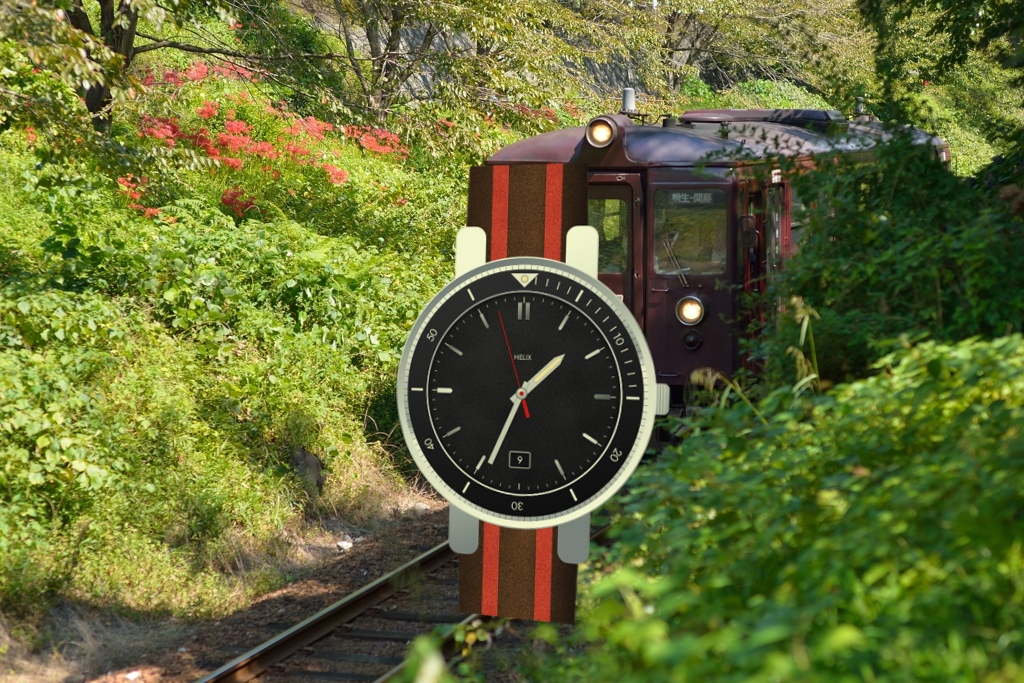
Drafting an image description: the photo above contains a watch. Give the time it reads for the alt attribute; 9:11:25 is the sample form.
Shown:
1:33:57
